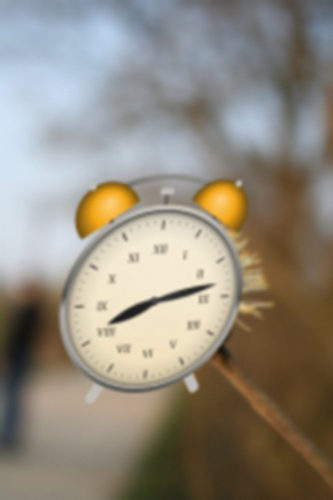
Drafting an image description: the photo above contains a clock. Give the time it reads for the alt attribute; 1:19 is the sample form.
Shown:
8:13
